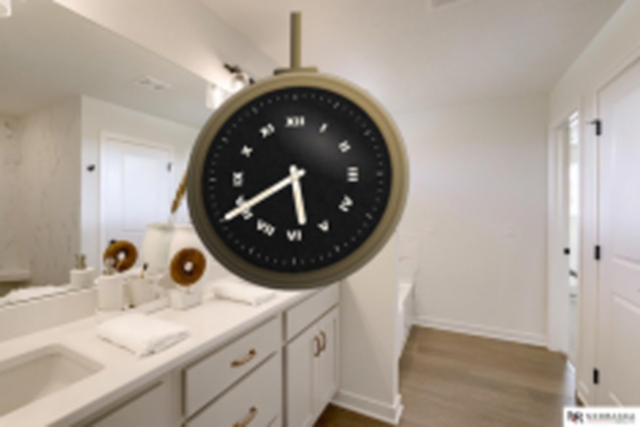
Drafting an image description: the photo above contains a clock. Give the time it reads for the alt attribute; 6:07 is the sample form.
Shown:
5:40
